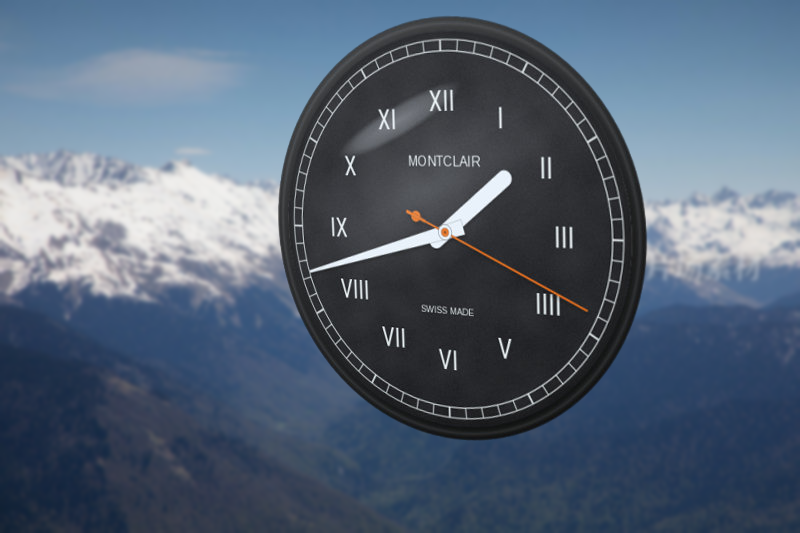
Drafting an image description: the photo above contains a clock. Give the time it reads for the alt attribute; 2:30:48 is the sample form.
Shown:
1:42:19
